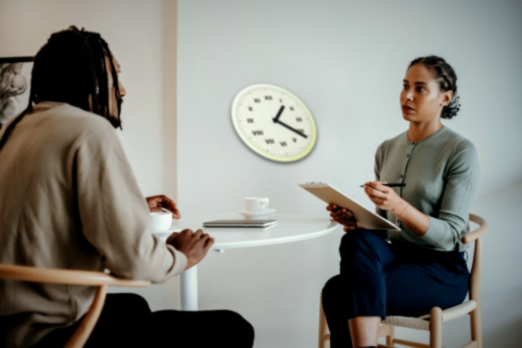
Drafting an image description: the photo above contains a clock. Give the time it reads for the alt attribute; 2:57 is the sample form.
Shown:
1:21
